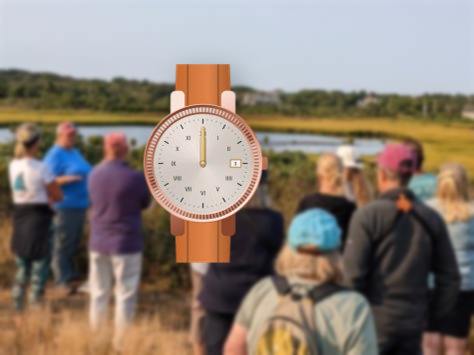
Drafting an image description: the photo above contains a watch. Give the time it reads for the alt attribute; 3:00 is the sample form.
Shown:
12:00
